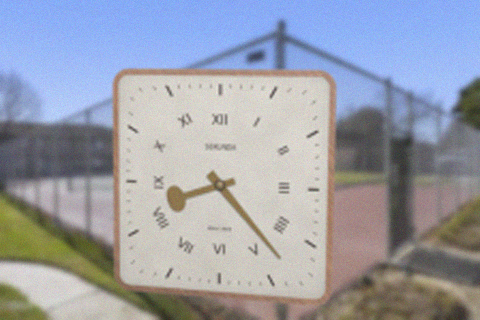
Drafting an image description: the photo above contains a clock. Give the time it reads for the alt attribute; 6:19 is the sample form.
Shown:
8:23
